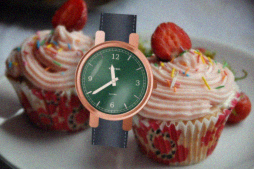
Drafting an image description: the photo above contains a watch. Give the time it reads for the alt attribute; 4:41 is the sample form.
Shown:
11:39
